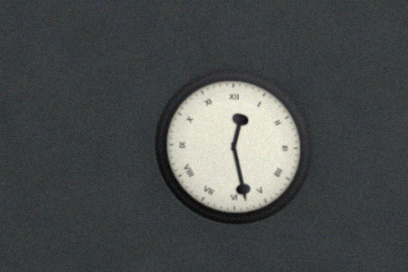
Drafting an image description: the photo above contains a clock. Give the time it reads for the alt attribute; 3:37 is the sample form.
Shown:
12:28
